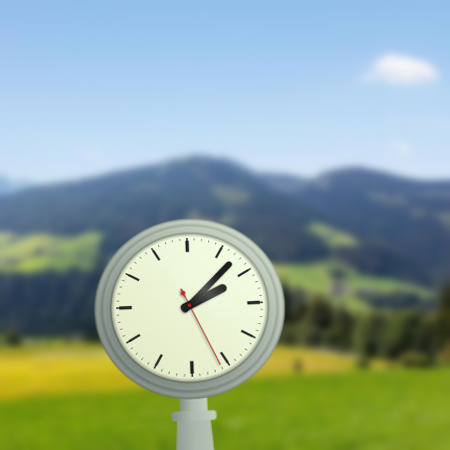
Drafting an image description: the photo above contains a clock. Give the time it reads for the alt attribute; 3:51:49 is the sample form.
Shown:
2:07:26
